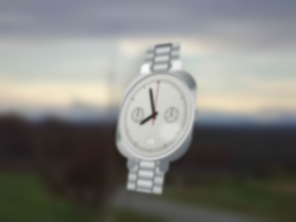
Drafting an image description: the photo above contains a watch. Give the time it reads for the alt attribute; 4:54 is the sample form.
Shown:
7:57
